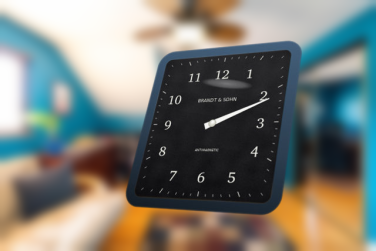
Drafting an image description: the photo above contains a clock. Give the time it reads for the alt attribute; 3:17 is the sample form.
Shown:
2:11
